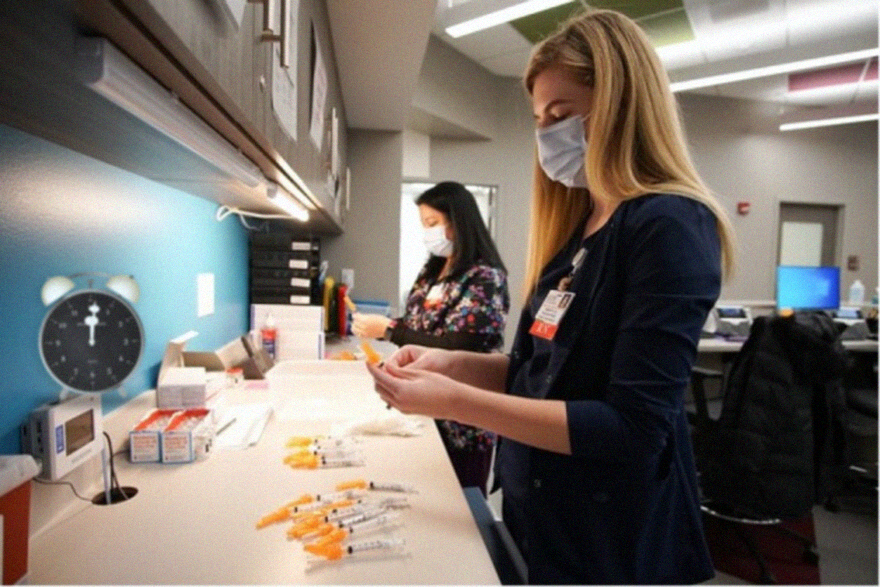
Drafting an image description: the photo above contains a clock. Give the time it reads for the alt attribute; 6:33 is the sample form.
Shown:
12:01
